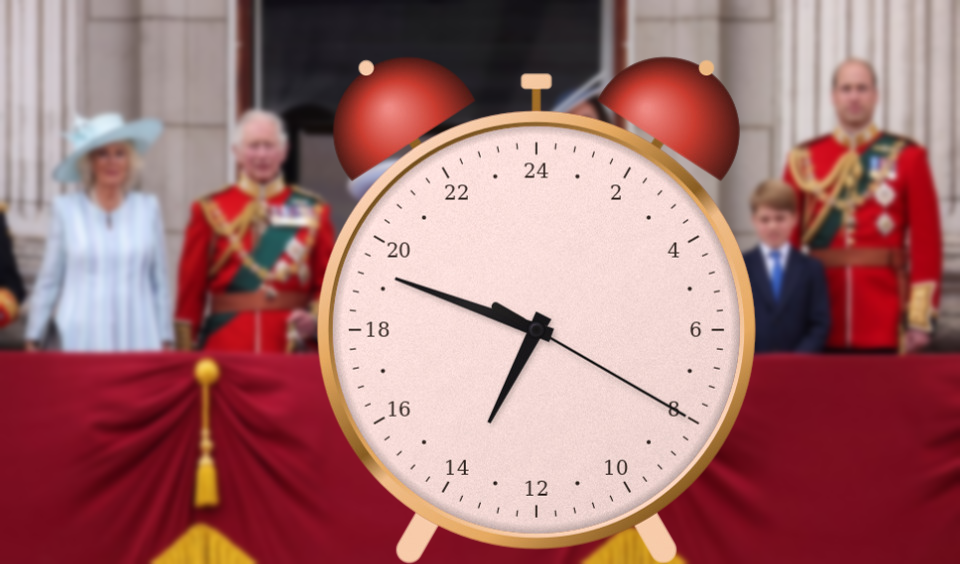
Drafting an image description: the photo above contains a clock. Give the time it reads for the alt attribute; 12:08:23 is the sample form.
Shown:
13:48:20
